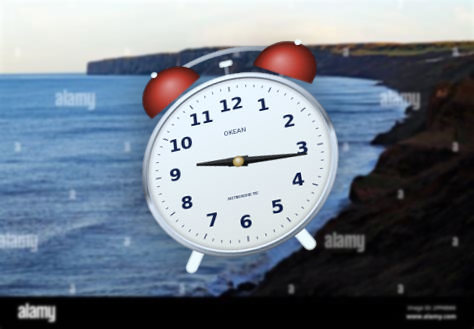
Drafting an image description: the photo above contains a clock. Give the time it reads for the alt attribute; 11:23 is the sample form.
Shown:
9:16
